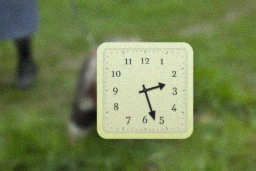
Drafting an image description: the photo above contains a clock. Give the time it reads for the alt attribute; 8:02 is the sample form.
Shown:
2:27
